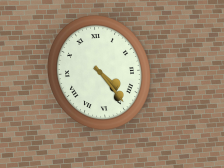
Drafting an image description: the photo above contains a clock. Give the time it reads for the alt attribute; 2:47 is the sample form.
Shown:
4:24
